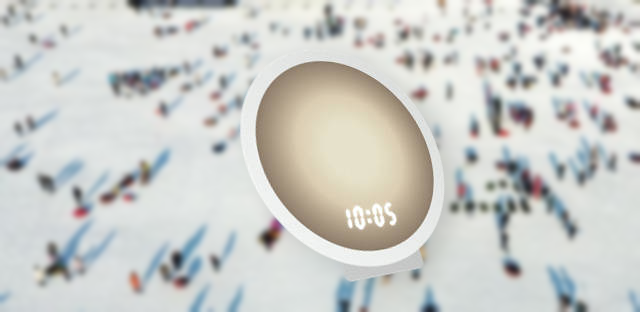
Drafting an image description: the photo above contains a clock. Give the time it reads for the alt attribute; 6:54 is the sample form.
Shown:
10:05
